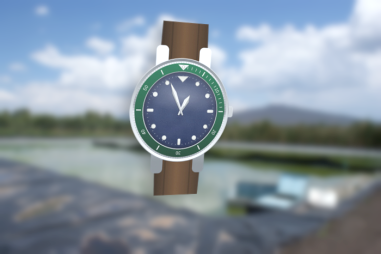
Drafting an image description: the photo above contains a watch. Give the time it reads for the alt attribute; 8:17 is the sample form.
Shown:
12:56
